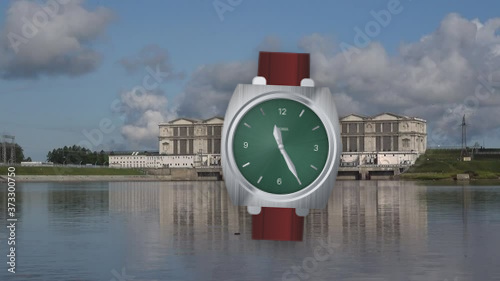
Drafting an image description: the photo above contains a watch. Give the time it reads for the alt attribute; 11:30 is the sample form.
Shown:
11:25
